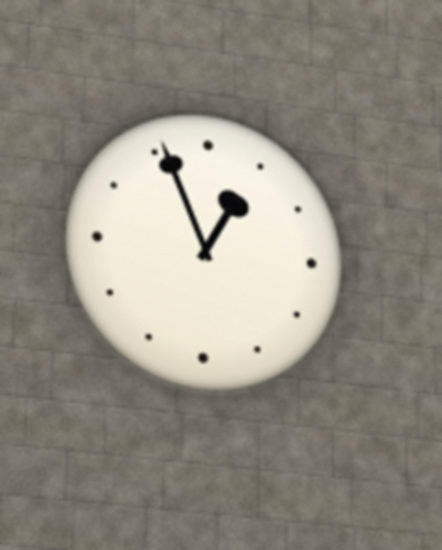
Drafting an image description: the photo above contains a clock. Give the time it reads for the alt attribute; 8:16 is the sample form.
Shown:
12:56
